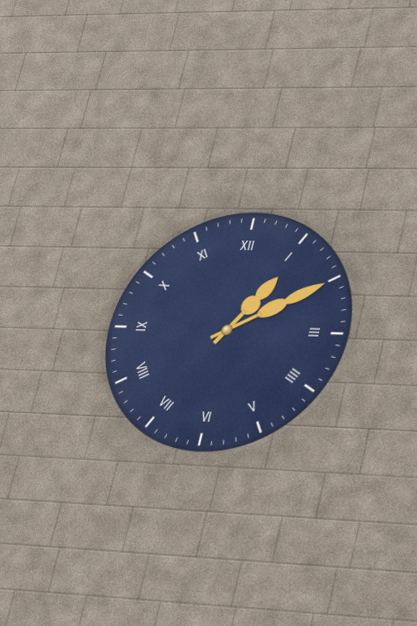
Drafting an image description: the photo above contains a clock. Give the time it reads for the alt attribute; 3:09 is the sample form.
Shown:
1:10
